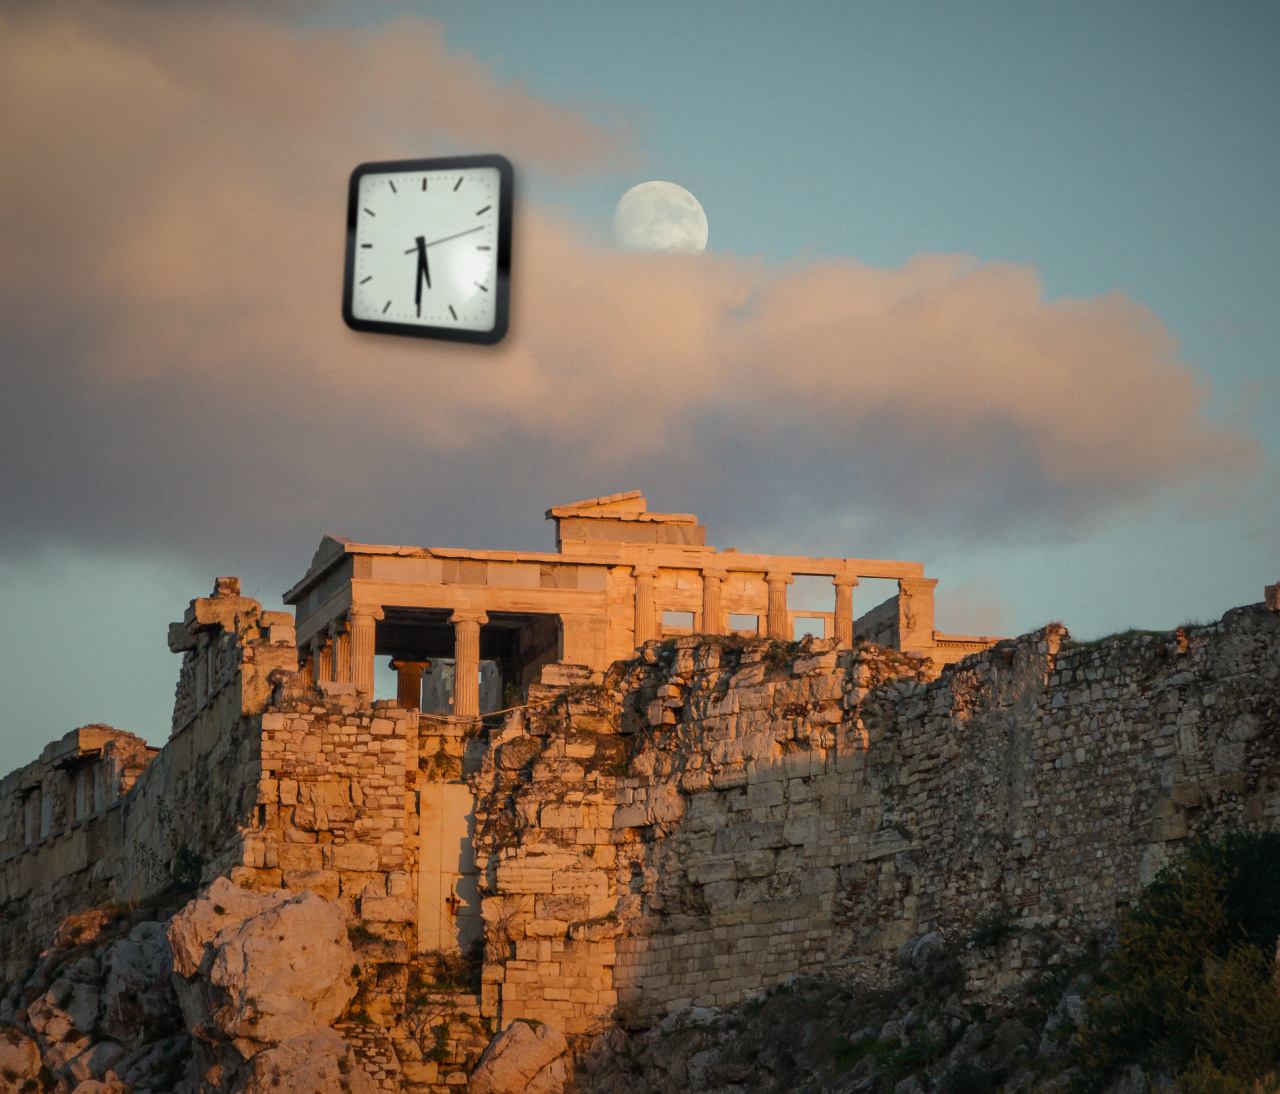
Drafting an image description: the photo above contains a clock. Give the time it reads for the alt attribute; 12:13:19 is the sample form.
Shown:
5:30:12
